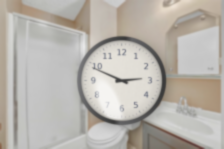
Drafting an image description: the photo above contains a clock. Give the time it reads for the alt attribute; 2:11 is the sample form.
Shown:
2:49
